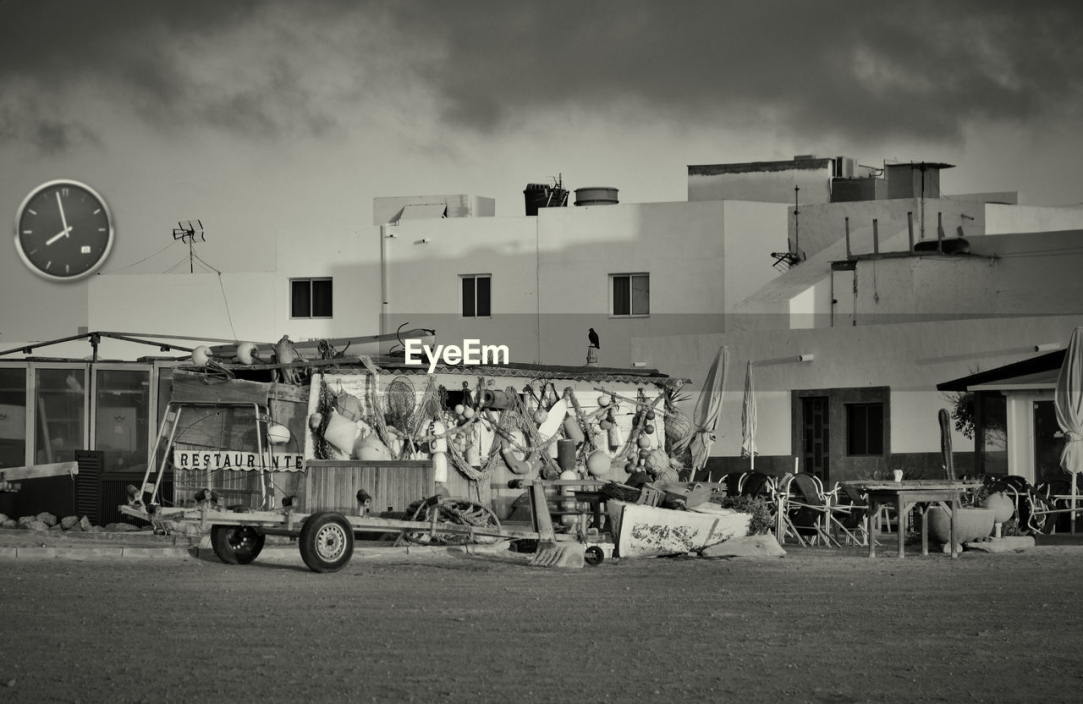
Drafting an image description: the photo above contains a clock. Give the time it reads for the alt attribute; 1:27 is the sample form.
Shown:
7:58
